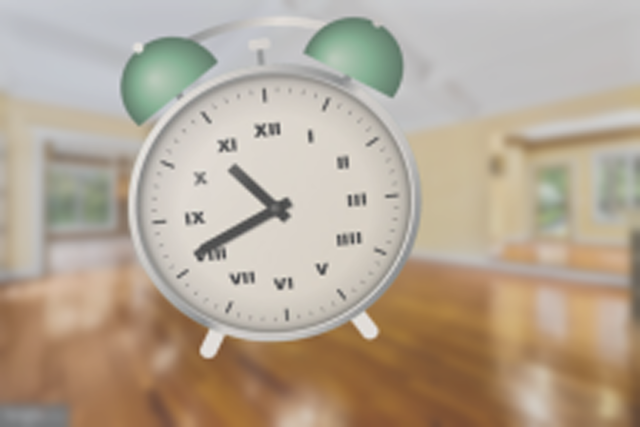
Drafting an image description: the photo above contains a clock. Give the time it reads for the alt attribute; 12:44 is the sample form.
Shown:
10:41
